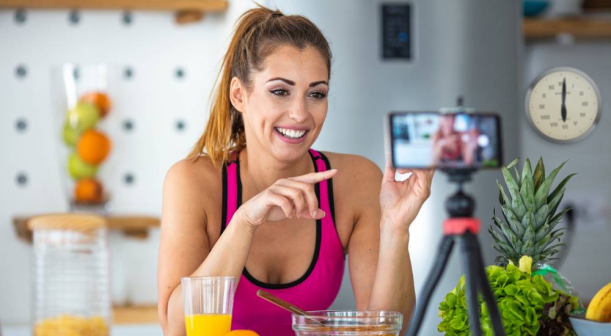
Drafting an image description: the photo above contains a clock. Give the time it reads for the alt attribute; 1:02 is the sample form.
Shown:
6:01
